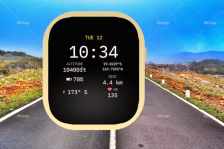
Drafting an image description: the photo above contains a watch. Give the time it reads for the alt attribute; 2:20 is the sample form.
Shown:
10:34
